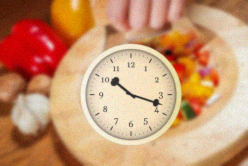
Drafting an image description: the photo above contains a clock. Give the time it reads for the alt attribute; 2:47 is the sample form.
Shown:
10:18
